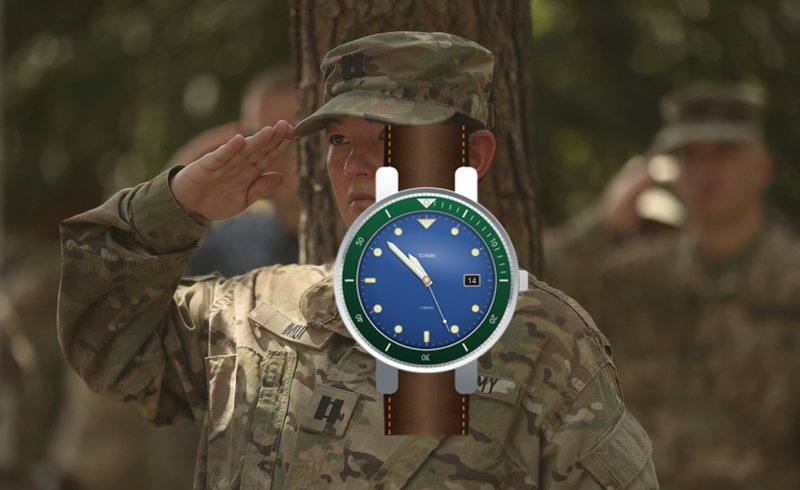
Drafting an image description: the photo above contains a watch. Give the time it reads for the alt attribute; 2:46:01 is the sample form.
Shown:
10:52:26
